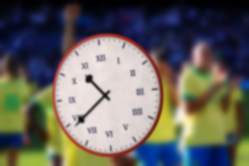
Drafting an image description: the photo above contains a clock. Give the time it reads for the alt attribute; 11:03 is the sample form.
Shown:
10:39
